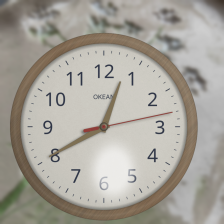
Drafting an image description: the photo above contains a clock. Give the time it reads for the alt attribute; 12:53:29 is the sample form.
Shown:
12:40:13
